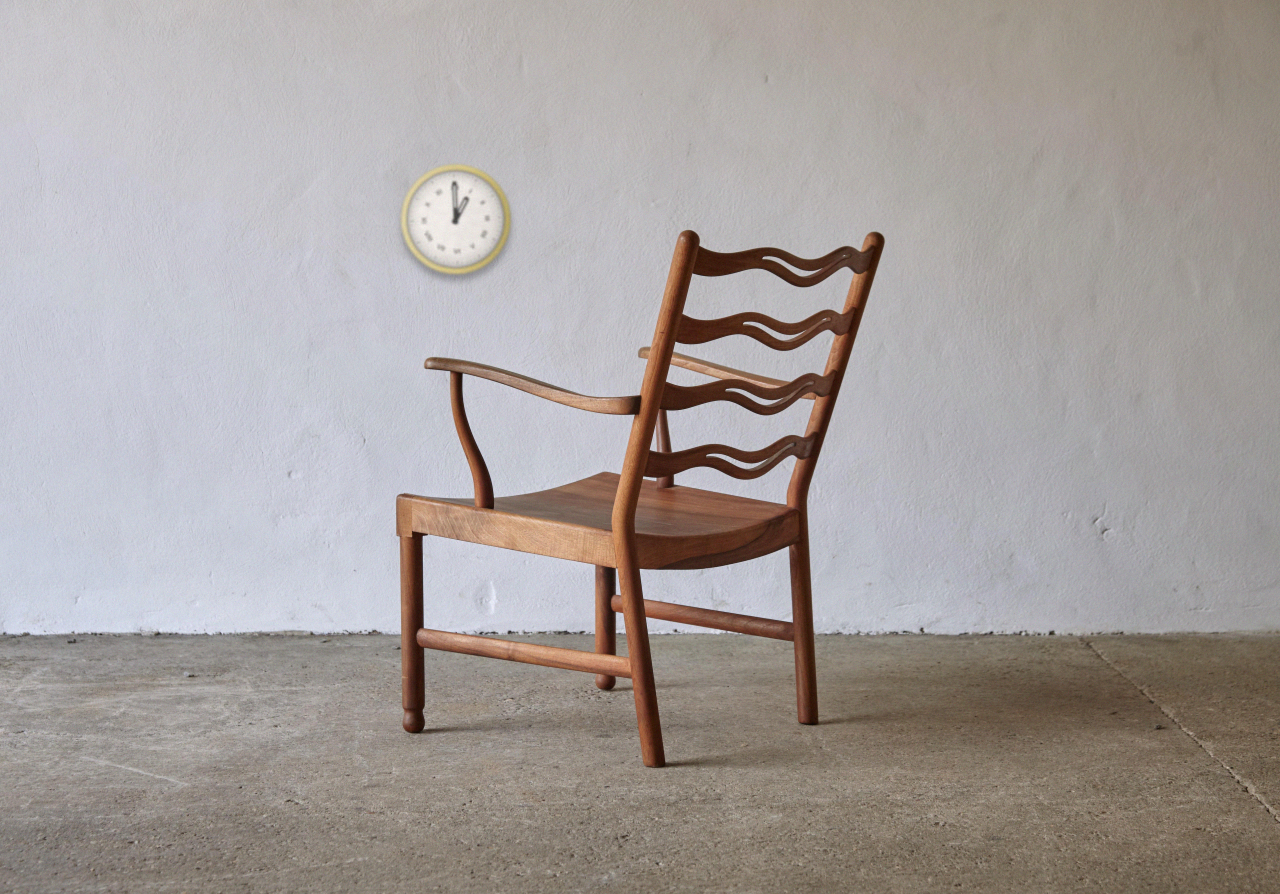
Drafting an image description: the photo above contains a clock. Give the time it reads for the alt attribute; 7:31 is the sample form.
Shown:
1:00
